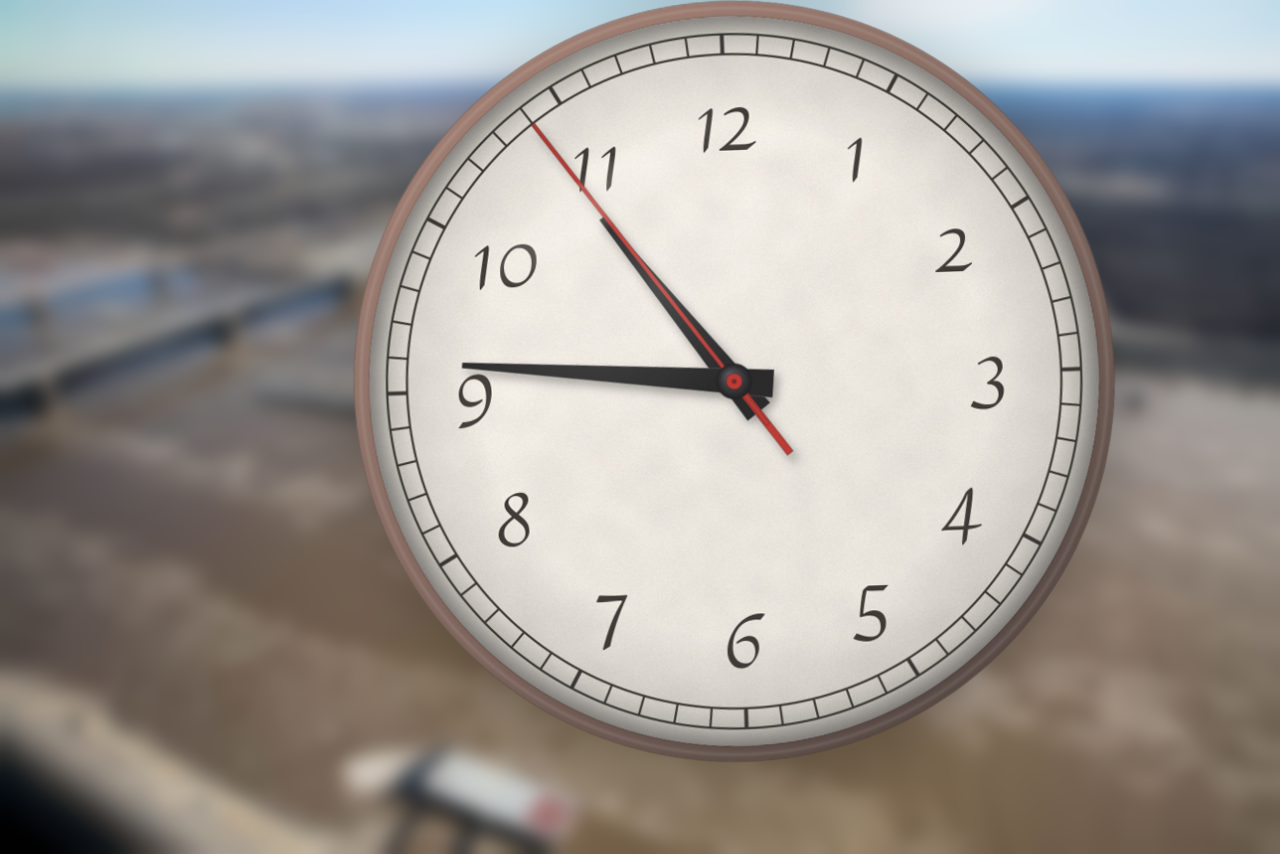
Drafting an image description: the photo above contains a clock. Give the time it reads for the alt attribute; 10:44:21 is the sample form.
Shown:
10:45:54
